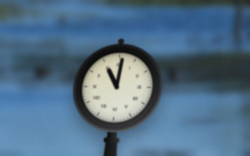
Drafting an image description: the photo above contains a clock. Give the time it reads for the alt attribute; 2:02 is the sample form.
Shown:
11:01
